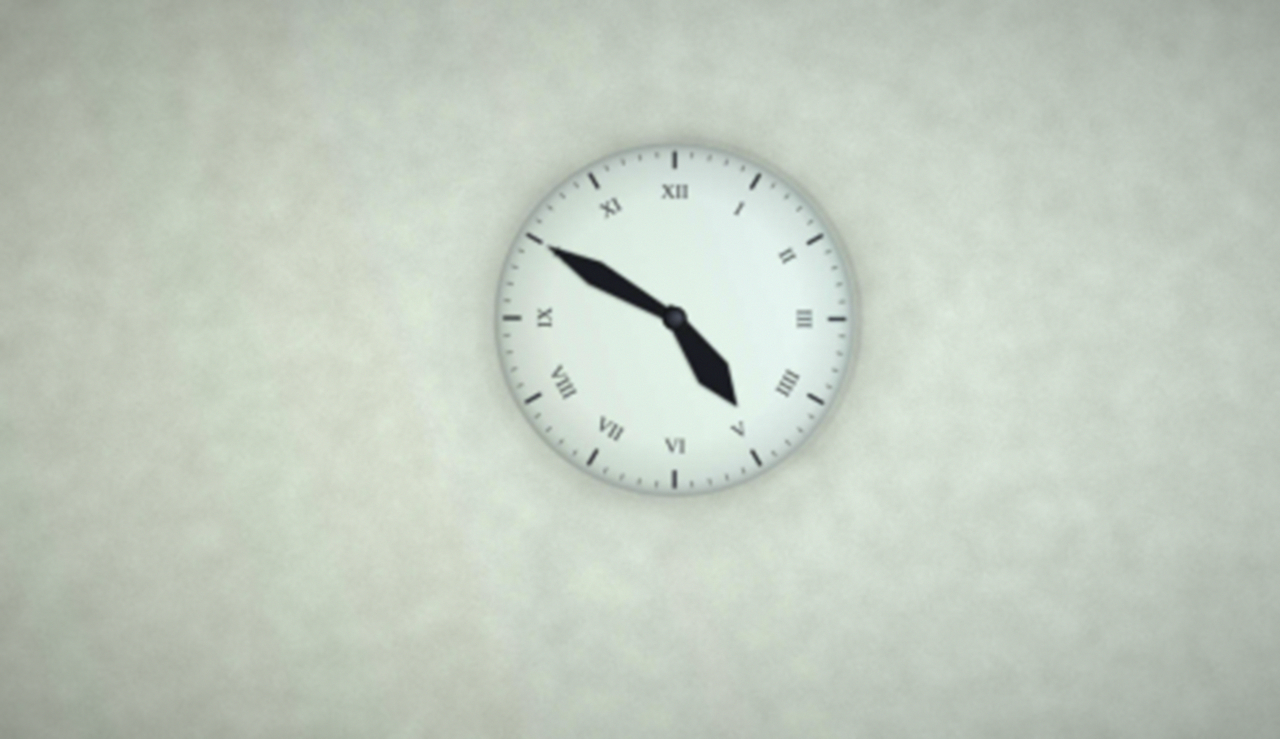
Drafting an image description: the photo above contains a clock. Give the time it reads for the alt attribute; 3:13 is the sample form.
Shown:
4:50
